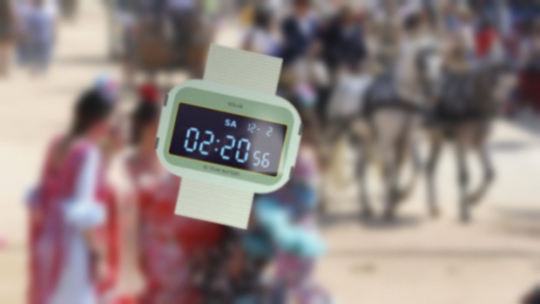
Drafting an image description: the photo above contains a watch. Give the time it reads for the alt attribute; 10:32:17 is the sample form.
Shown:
2:20:56
